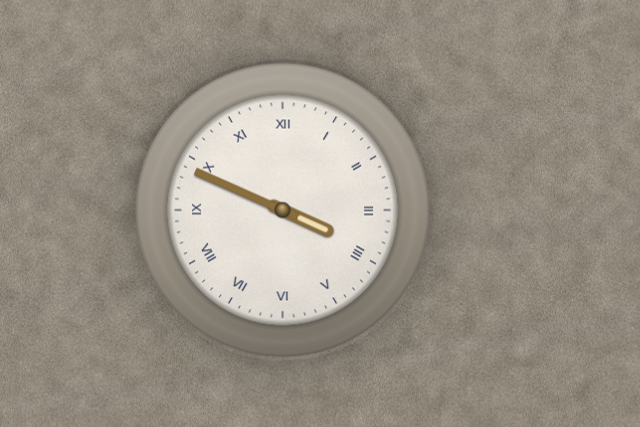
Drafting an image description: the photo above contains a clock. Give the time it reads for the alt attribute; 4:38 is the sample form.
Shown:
3:49
